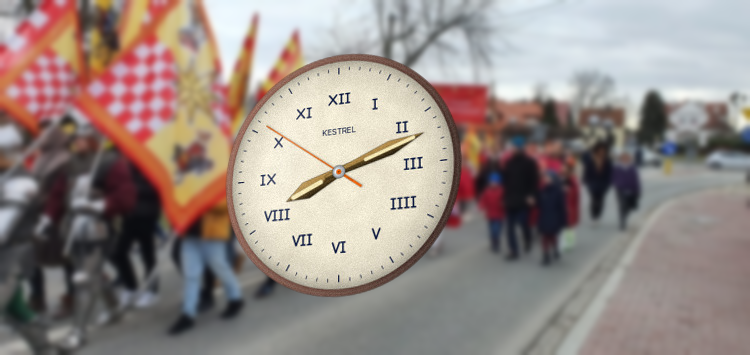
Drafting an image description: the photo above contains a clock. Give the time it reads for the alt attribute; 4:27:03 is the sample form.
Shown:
8:11:51
